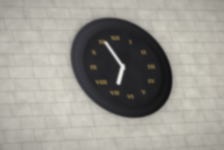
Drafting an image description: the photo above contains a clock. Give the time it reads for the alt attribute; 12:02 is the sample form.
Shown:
6:56
